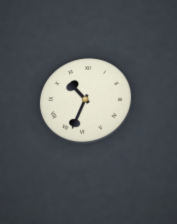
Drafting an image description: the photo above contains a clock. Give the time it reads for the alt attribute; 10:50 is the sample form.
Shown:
10:33
